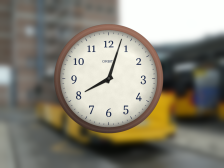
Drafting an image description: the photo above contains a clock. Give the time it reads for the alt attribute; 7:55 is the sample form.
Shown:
8:03
